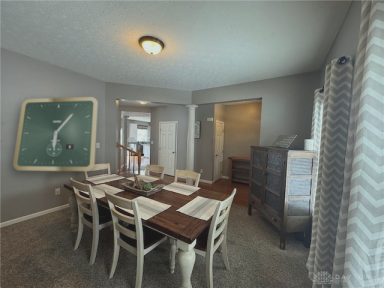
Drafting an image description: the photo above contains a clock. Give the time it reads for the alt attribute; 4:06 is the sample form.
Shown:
6:06
